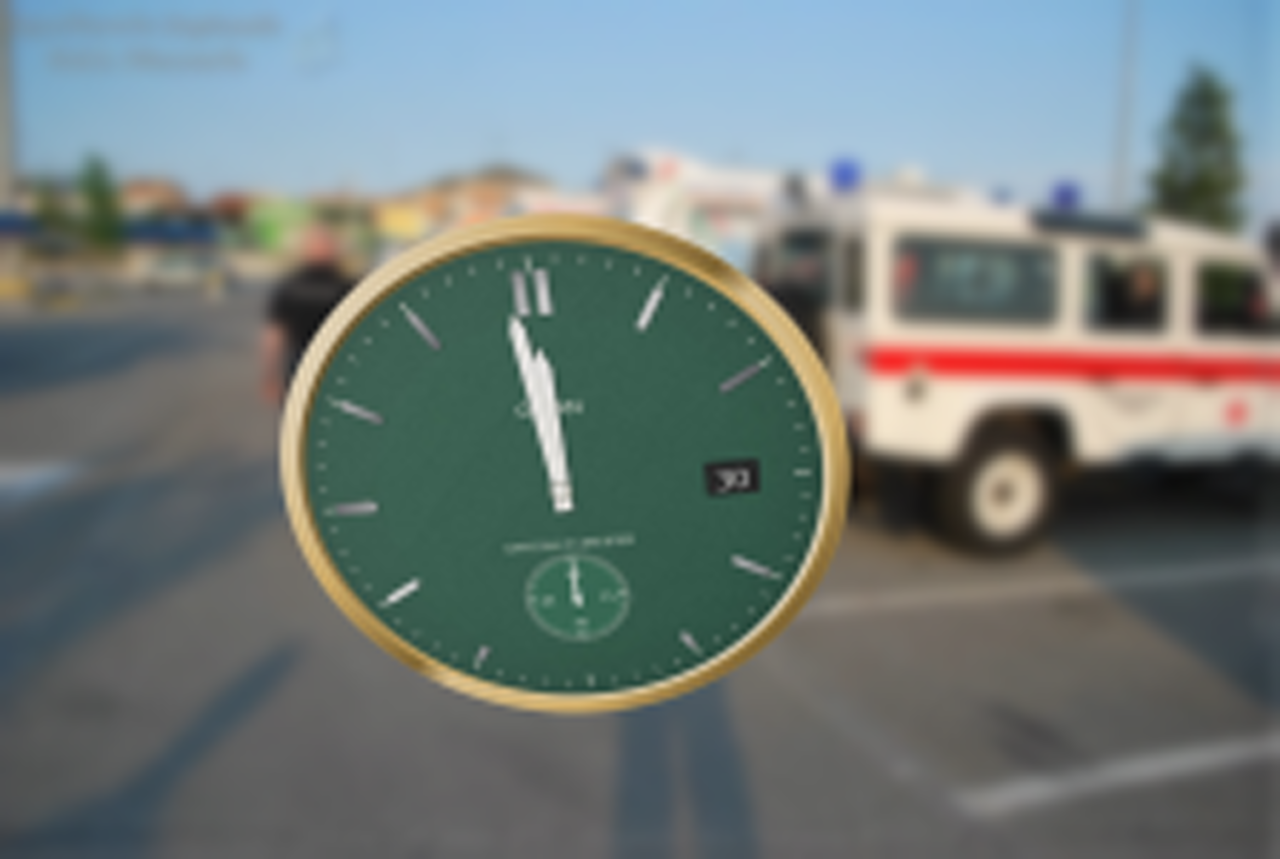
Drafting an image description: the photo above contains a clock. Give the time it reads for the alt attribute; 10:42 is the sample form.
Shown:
11:59
